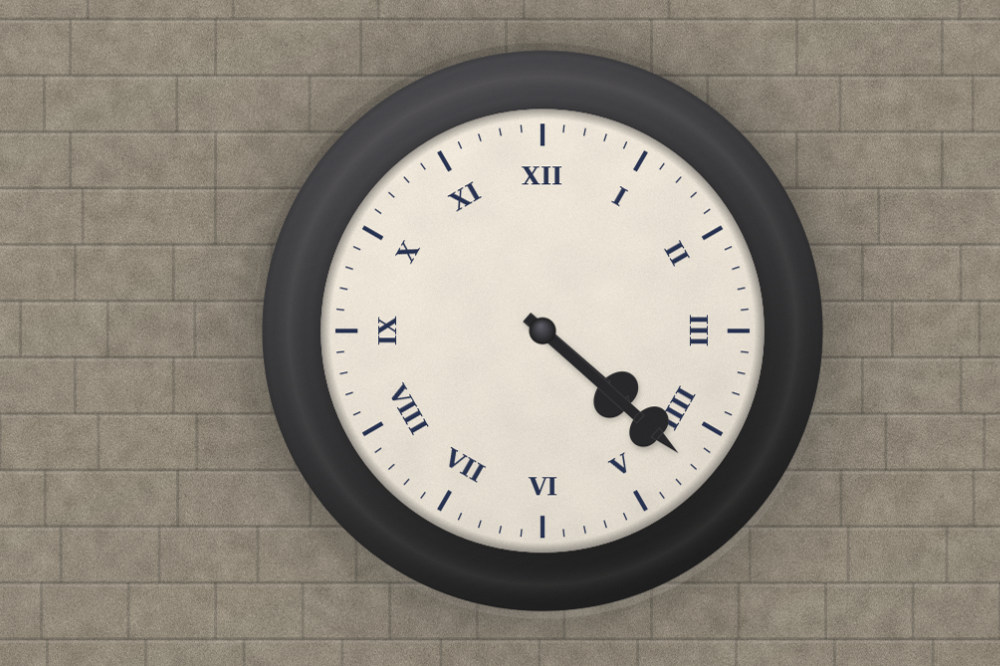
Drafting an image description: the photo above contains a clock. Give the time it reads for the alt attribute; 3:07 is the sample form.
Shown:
4:22
